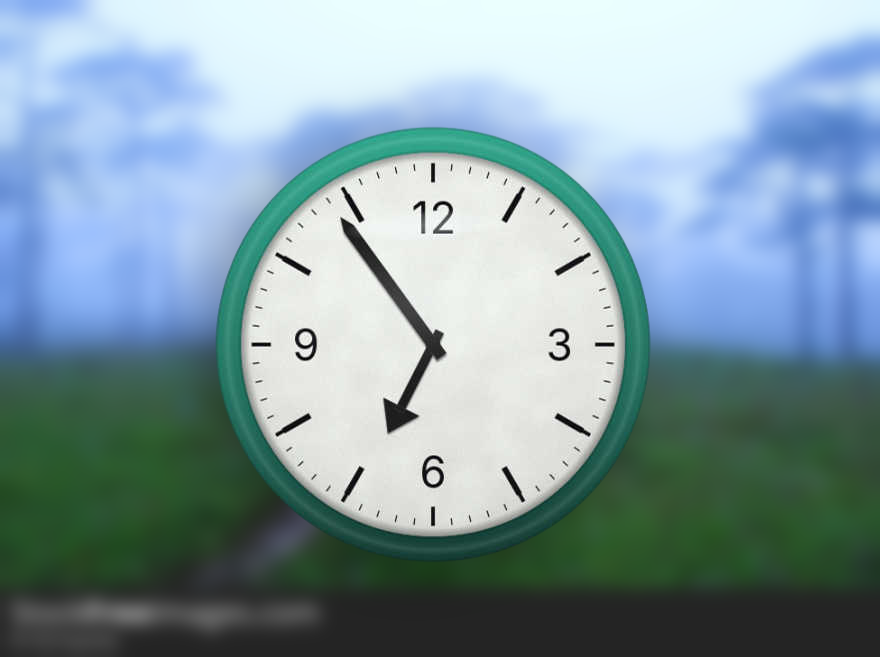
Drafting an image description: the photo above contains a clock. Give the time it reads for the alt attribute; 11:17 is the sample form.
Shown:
6:54
